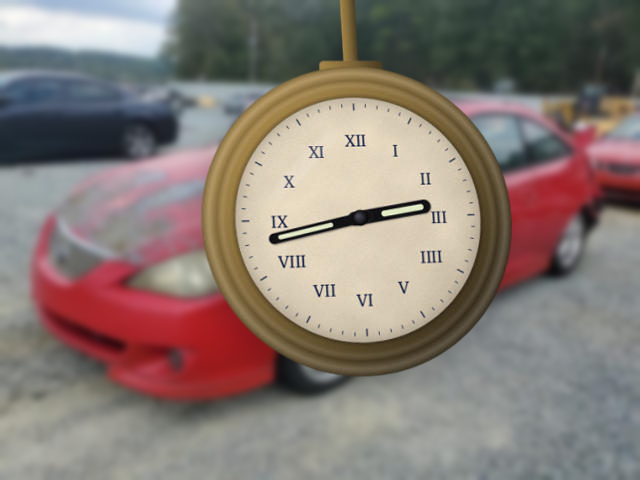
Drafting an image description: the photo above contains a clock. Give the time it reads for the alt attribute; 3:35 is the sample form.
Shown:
2:43
